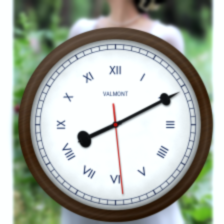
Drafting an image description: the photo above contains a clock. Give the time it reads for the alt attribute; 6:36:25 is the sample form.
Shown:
8:10:29
